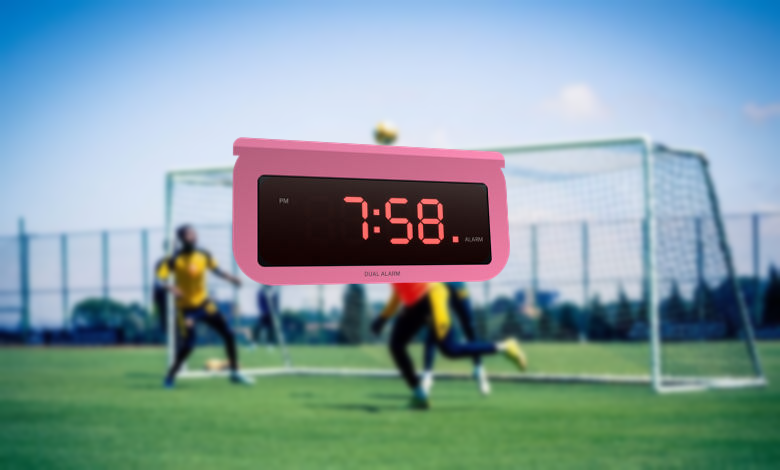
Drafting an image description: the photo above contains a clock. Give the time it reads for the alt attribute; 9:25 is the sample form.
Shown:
7:58
